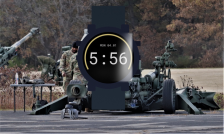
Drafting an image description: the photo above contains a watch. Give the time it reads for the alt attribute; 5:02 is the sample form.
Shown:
5:56
